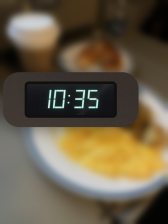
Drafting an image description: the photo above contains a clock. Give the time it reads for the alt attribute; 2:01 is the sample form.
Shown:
10:35
